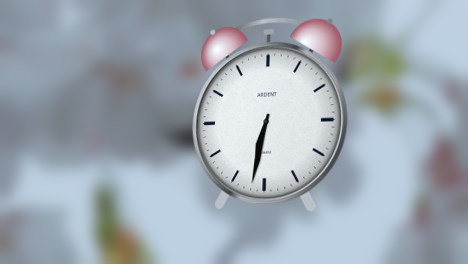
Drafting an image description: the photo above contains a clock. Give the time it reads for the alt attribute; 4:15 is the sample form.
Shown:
6:32
